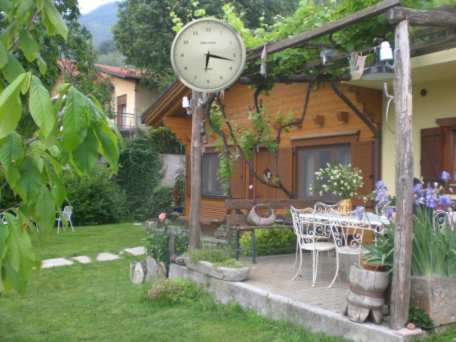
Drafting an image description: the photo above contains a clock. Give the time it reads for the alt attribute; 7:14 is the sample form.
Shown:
6:17
